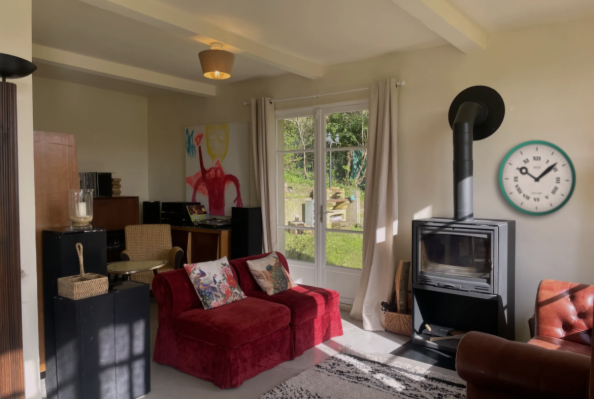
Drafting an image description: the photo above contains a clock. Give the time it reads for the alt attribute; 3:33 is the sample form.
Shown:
10:08
